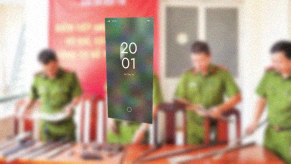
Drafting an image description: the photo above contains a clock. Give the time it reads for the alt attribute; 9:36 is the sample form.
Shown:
20:01
